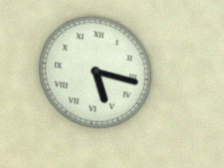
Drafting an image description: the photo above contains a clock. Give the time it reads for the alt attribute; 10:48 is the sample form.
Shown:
5:16
